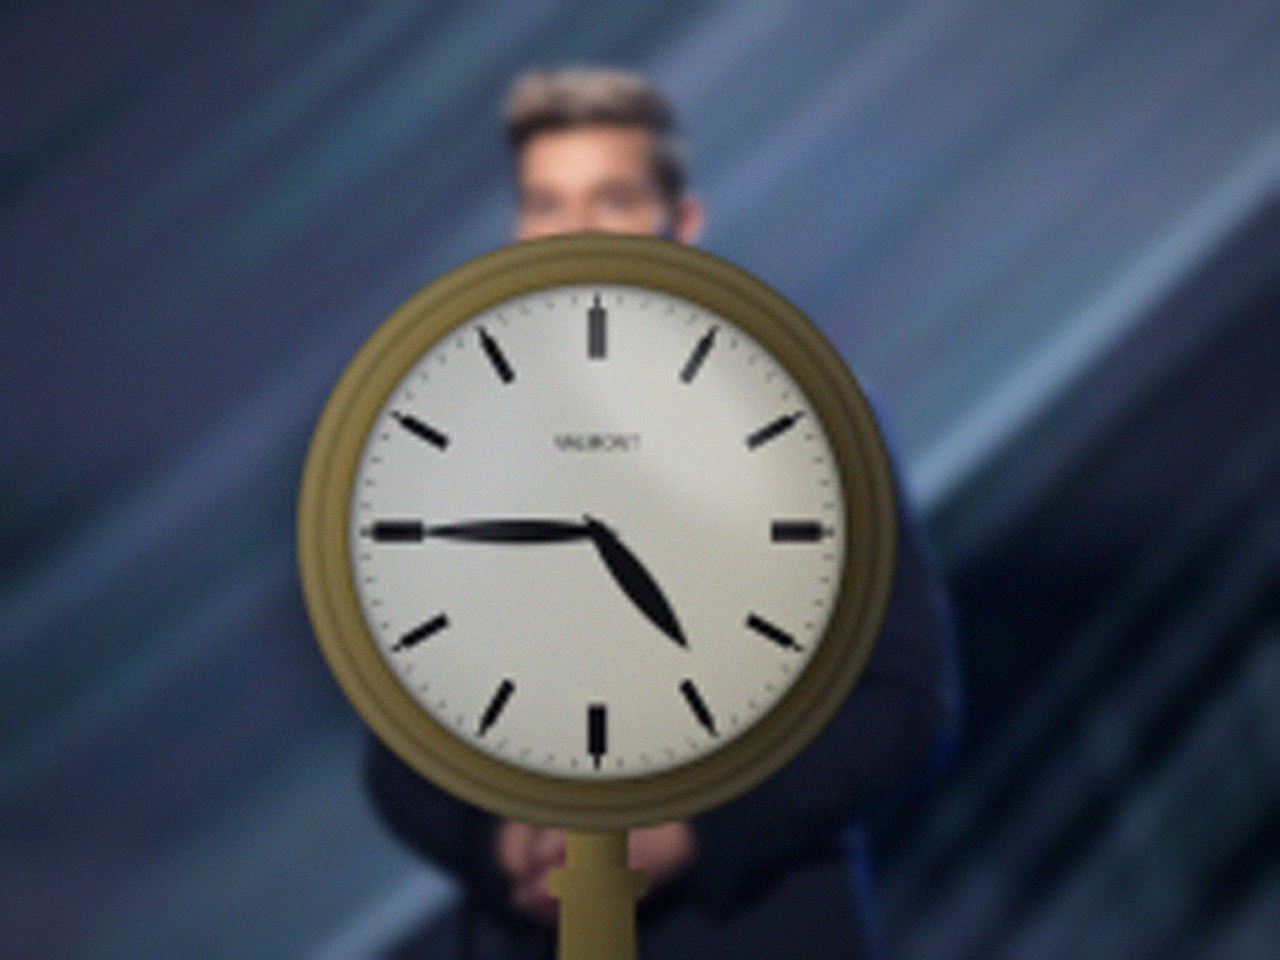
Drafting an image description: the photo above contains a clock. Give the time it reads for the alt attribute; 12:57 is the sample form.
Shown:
4:45
